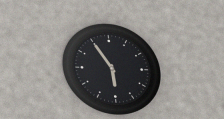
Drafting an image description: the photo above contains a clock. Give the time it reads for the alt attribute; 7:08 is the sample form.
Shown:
5:55
